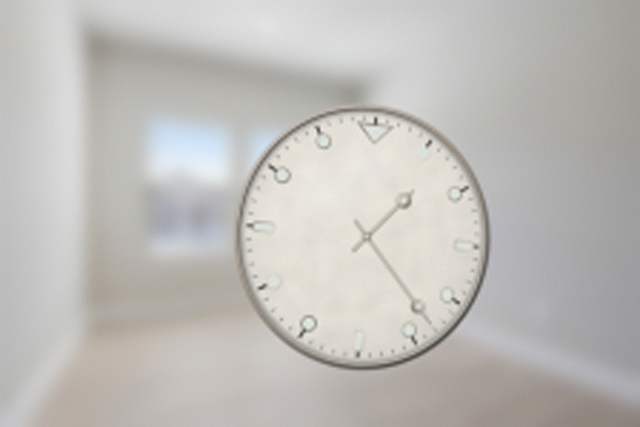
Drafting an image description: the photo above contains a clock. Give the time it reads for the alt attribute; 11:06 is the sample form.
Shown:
1:23
